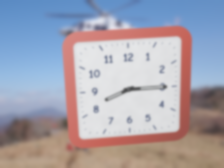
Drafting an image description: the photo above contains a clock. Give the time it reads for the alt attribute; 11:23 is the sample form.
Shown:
8:15
